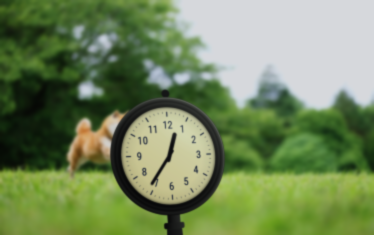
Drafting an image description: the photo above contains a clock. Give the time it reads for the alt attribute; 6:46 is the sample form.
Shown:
12:36
